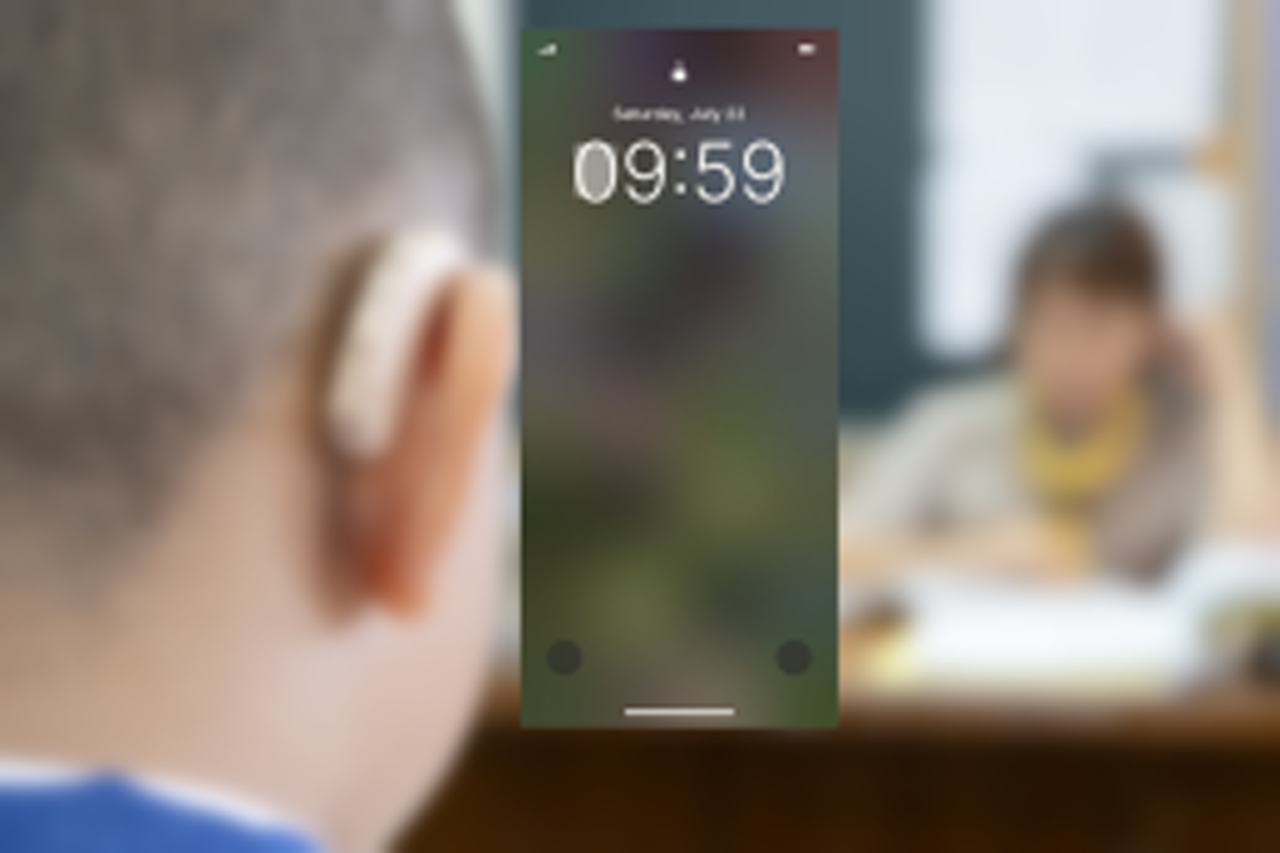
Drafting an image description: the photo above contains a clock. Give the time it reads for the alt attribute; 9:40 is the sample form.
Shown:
9:59
